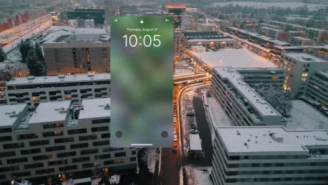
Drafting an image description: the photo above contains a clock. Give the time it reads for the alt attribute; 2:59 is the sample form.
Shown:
10:05
